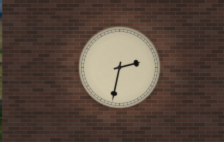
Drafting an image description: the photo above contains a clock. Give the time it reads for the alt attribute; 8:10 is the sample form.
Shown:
2:32
